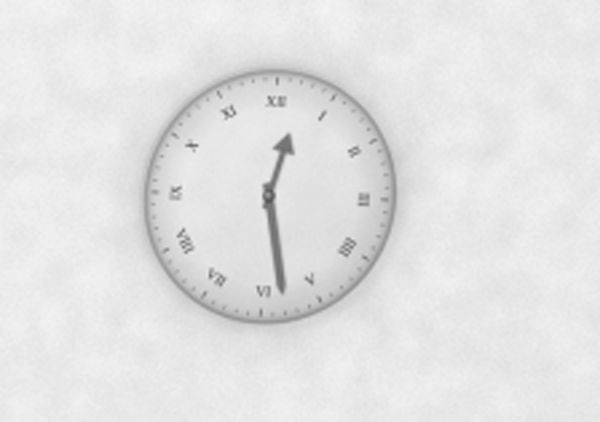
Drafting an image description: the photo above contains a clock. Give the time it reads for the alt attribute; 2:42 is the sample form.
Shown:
12:28
